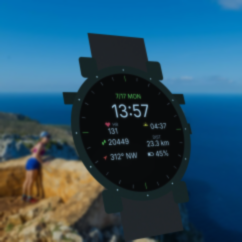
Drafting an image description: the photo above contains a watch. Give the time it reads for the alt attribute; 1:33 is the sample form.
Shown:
13:57
